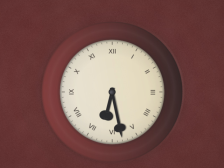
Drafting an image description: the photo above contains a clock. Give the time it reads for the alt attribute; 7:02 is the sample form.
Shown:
6:28
